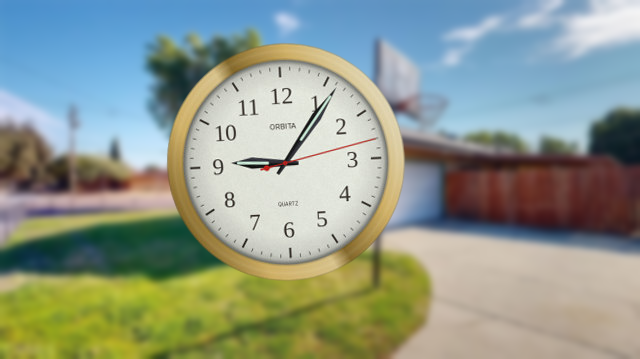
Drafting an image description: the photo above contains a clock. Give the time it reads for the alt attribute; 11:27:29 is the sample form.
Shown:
9:06:13
